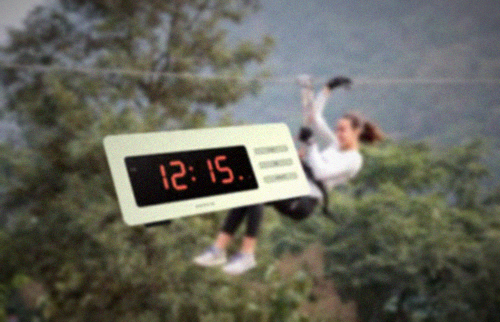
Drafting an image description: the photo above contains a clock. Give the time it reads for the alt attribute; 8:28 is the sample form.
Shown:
12:15
